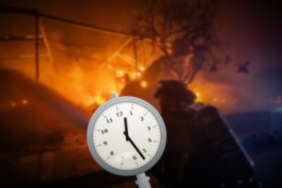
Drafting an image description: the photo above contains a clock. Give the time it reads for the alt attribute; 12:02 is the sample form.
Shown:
12:27
